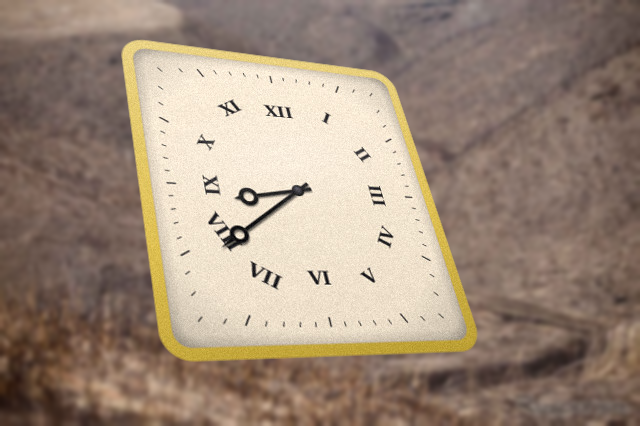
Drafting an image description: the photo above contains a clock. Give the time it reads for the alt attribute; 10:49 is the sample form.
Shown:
8:39
